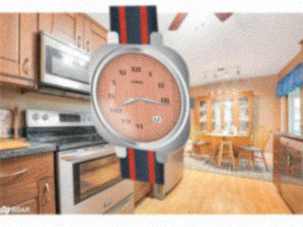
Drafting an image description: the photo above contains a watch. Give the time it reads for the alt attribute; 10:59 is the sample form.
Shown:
8:16
